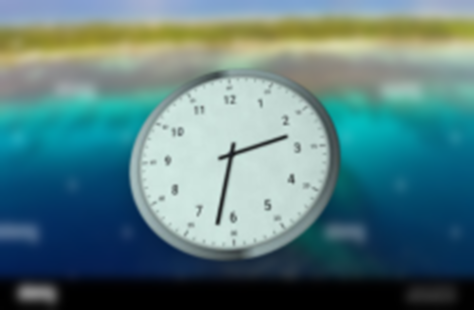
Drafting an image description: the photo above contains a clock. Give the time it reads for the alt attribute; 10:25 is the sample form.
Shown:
2:32
